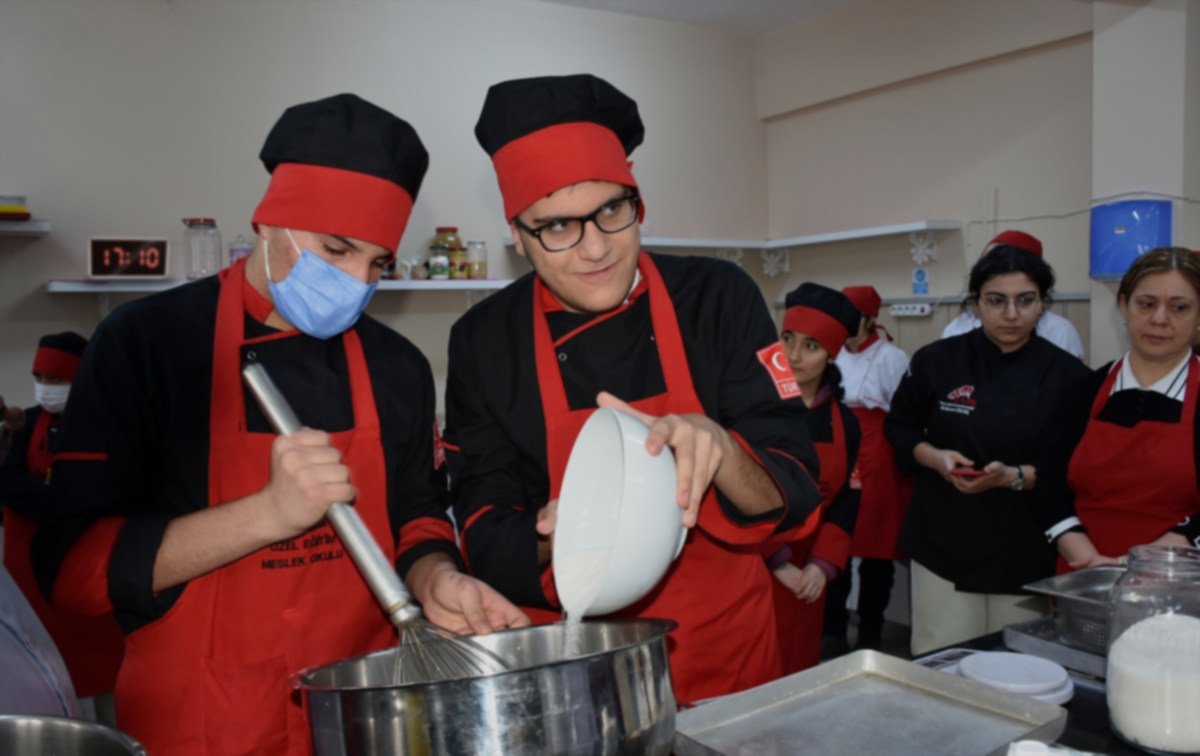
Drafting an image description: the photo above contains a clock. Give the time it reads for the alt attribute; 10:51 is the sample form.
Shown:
17:10
